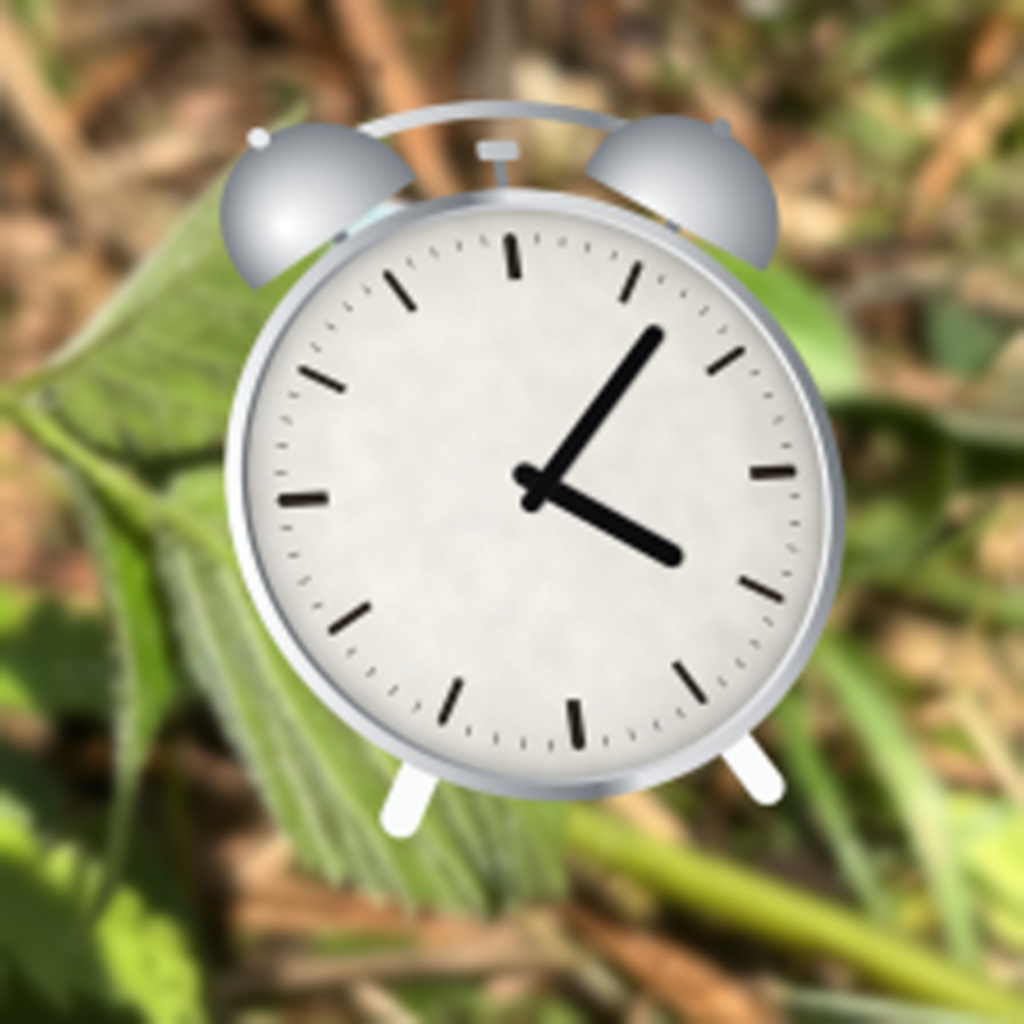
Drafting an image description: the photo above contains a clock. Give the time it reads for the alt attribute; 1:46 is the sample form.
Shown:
4:07
